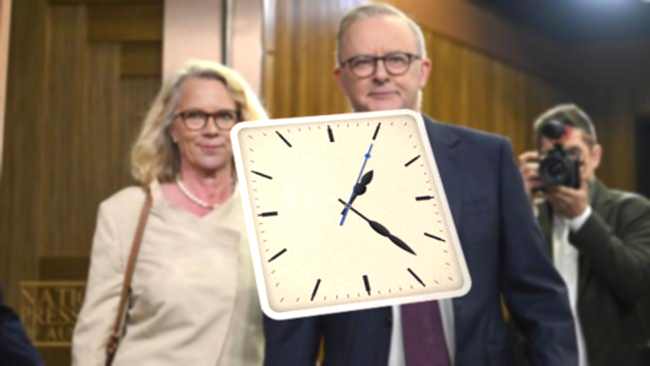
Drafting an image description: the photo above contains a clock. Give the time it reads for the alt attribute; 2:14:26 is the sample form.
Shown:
1:23:05
